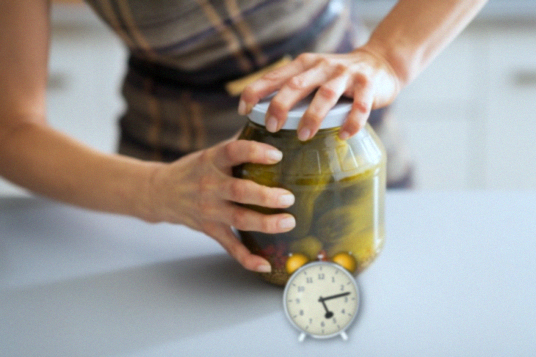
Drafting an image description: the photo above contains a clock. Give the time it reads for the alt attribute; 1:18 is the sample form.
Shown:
5:13
